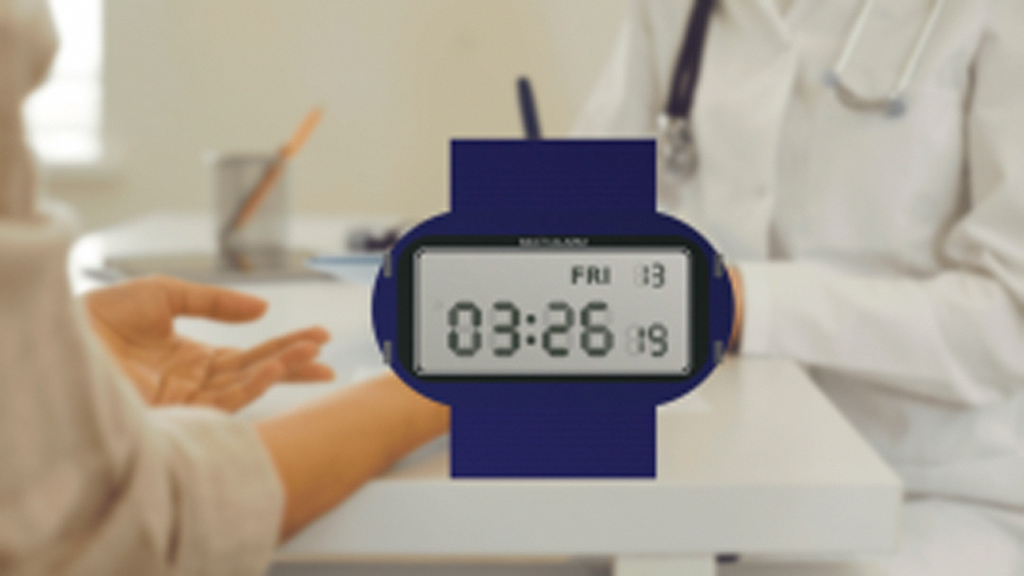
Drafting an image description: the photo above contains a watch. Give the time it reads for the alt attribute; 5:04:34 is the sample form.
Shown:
3:26:19
